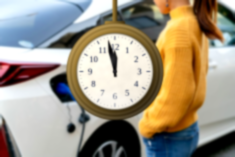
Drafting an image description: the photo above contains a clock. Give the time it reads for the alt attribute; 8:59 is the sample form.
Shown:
11:58
